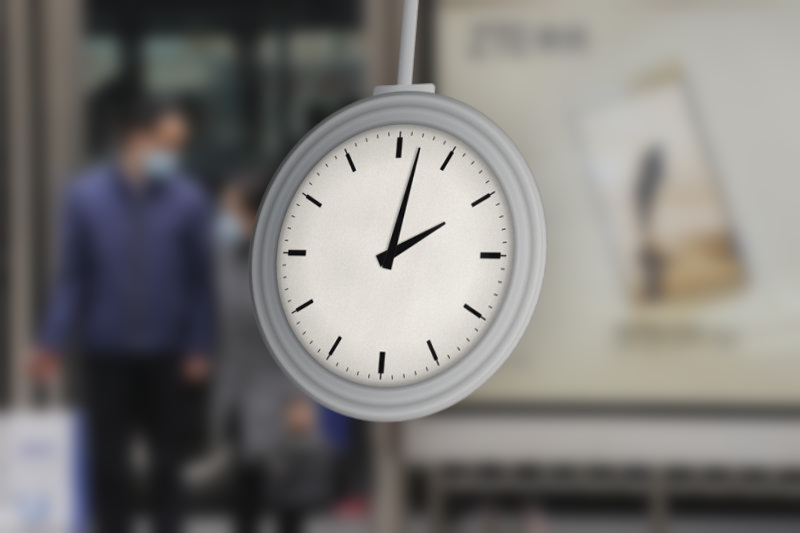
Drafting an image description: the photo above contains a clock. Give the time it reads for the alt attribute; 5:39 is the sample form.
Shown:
2:02
